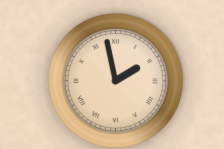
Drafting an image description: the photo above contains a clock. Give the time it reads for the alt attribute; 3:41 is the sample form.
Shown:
1:58
